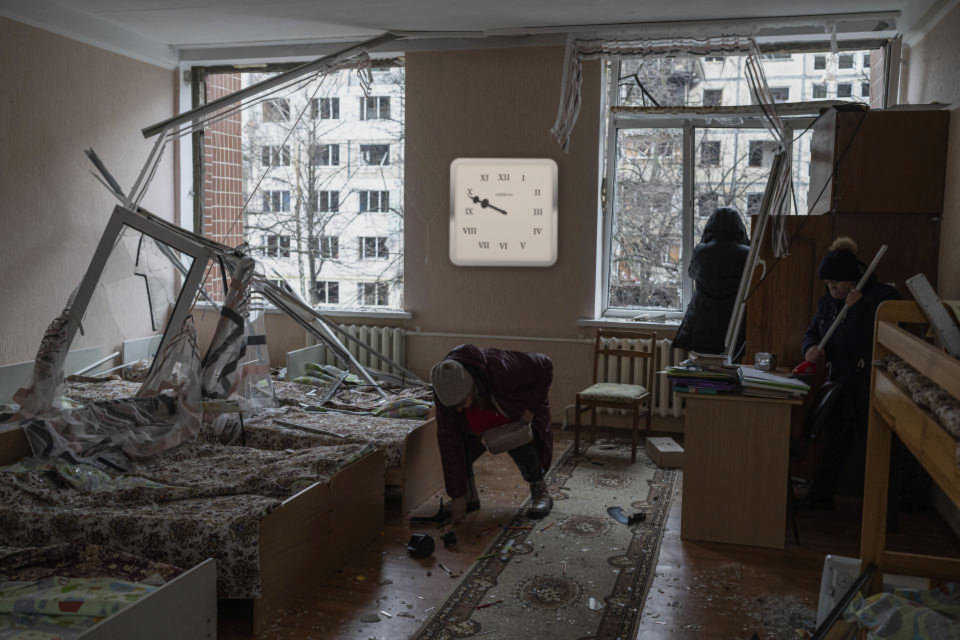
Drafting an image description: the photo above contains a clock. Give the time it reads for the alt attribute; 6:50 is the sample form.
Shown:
9:49
